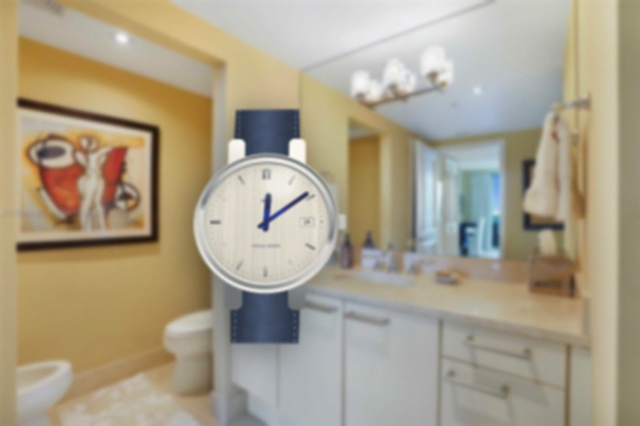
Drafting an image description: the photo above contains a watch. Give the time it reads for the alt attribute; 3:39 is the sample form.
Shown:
12:09
